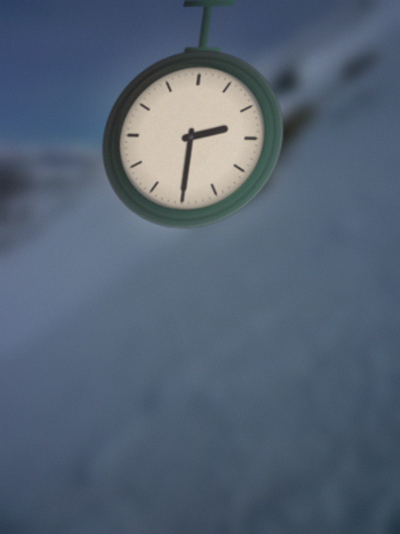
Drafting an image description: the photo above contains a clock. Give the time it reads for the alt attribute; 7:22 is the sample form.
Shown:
2:30
